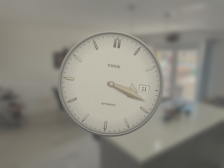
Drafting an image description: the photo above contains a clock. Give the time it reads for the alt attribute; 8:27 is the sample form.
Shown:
3:18
